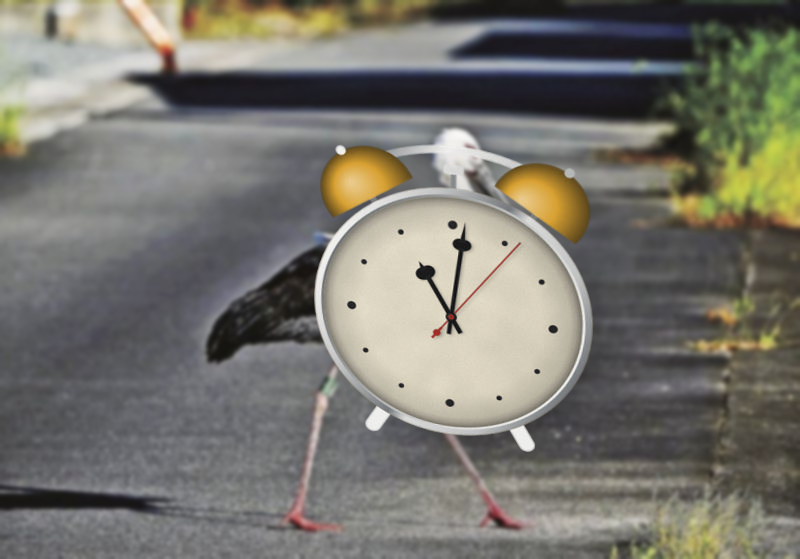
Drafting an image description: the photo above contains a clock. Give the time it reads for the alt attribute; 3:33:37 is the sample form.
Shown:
11:01:06
